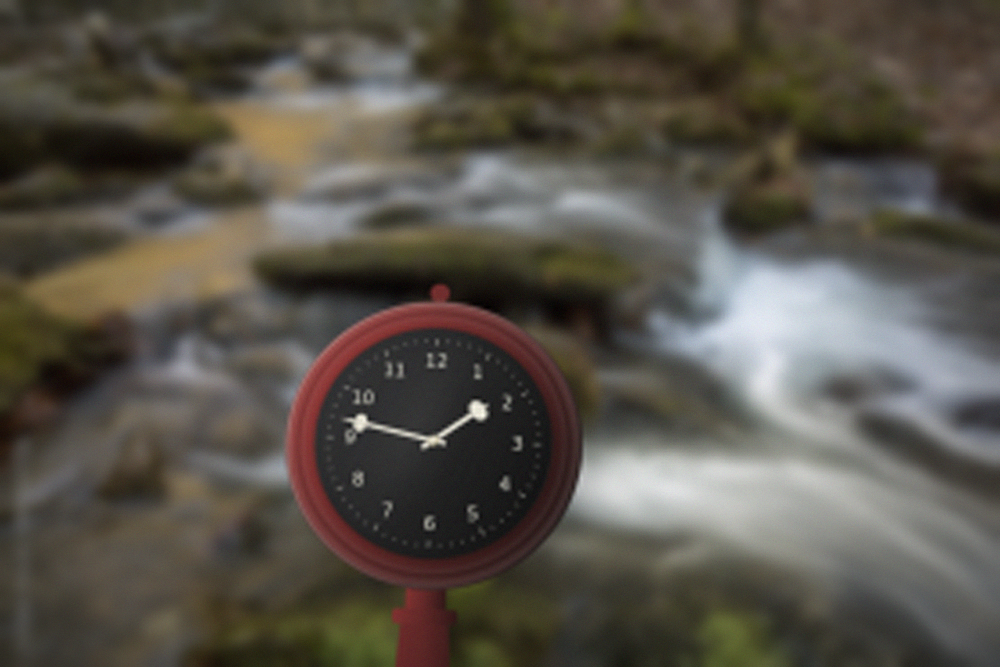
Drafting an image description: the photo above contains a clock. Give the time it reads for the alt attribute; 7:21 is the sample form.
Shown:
1:47
